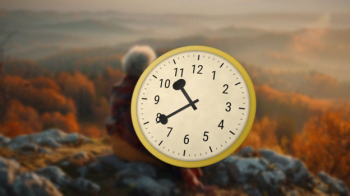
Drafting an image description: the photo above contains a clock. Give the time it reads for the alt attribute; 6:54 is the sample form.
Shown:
10:39
